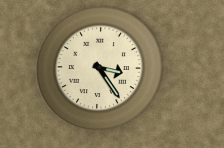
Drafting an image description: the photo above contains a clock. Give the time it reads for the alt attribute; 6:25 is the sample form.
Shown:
3:24
